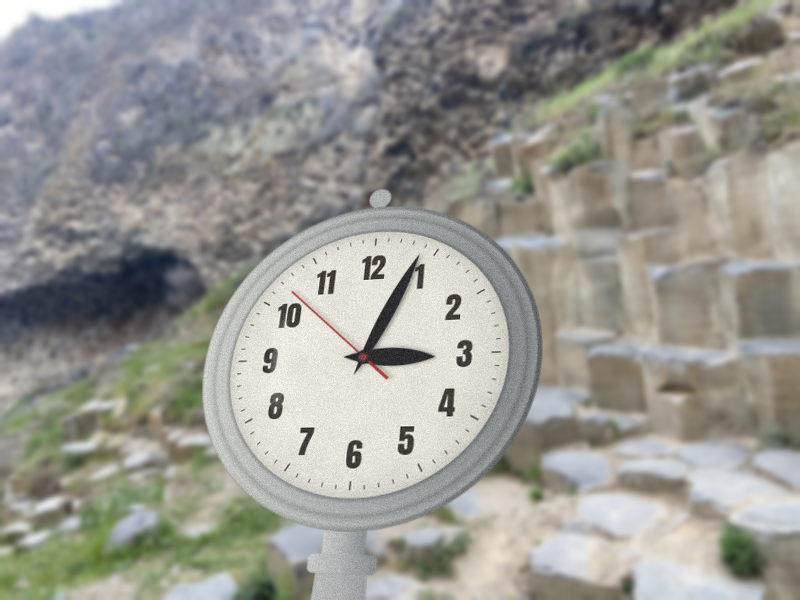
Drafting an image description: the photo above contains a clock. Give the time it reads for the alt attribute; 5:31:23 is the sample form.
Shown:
3:03:52
